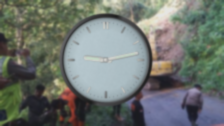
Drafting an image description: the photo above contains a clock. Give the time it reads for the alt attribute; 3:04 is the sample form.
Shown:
9:13
